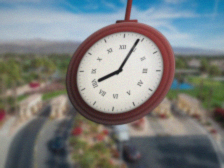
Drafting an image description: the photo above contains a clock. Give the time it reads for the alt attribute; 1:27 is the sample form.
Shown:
8:04
